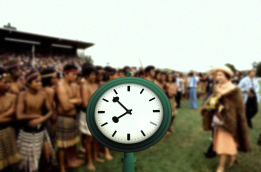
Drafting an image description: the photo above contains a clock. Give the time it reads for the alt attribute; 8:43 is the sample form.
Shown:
7:53
